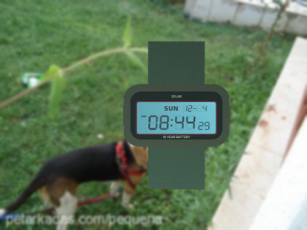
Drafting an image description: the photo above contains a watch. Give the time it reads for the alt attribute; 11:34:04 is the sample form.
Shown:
8:44:29
